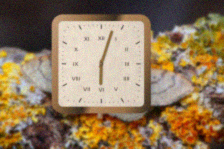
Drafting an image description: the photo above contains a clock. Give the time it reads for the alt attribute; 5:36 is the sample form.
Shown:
6:03
